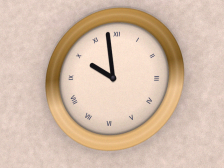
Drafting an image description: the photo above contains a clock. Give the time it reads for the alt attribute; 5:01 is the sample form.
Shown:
9:58
